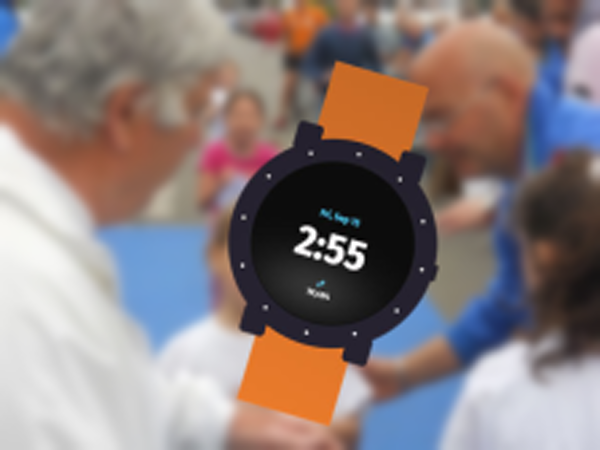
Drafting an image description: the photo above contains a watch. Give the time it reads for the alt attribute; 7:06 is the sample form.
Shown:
2:55
